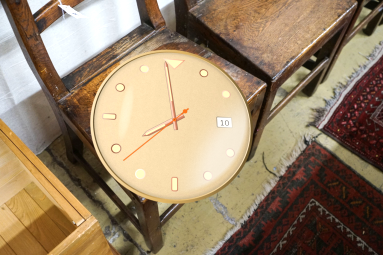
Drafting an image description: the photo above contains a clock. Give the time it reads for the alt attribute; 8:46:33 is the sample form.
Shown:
7:58:38
